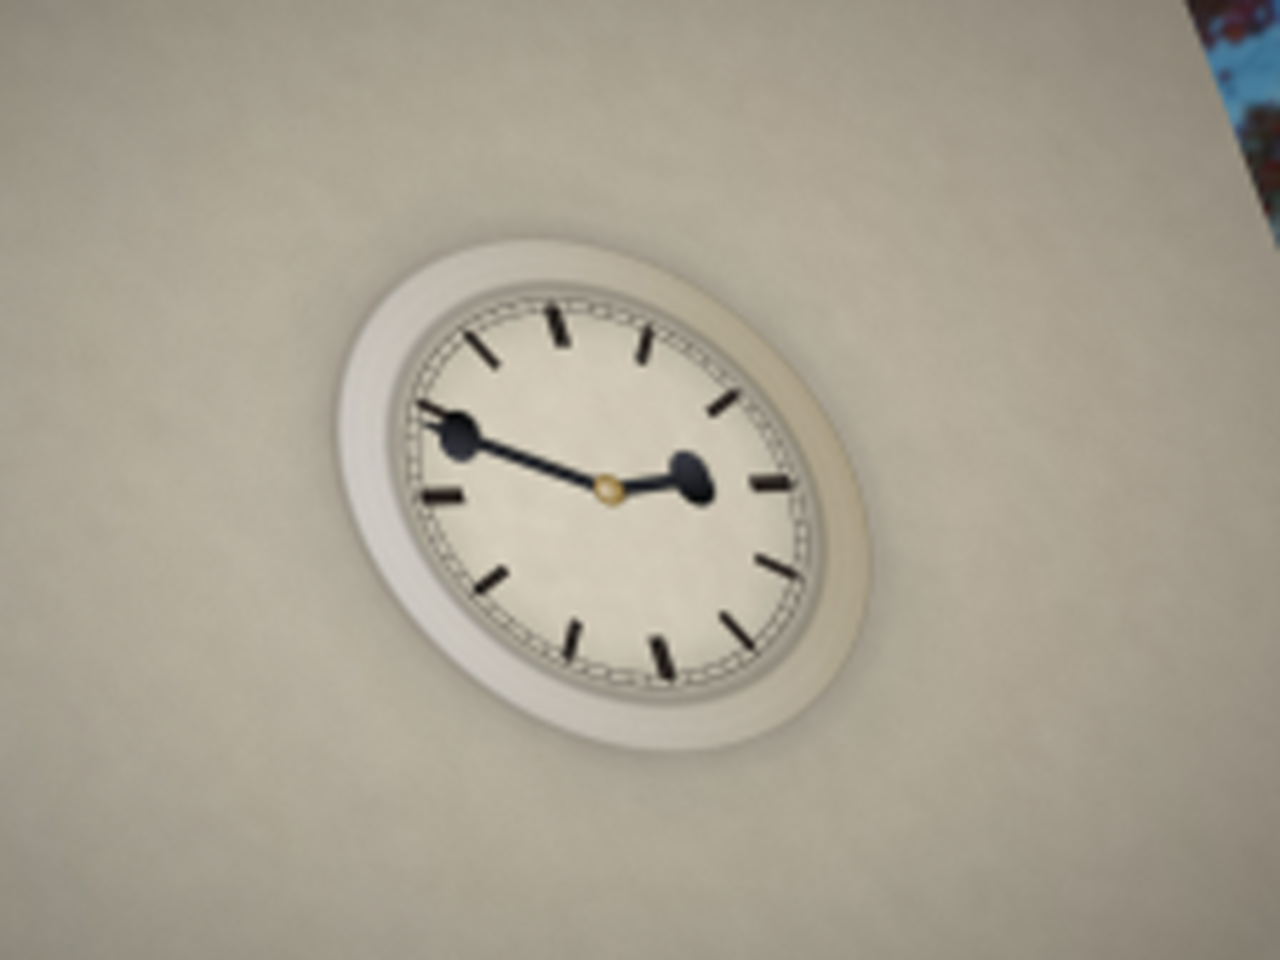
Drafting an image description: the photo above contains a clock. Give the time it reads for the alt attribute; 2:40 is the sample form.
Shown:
2:49
